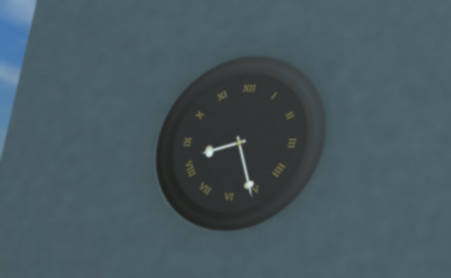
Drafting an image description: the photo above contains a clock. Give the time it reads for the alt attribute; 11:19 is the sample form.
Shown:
8:26
